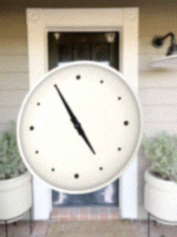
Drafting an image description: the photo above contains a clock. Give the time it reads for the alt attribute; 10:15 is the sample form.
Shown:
4:55
